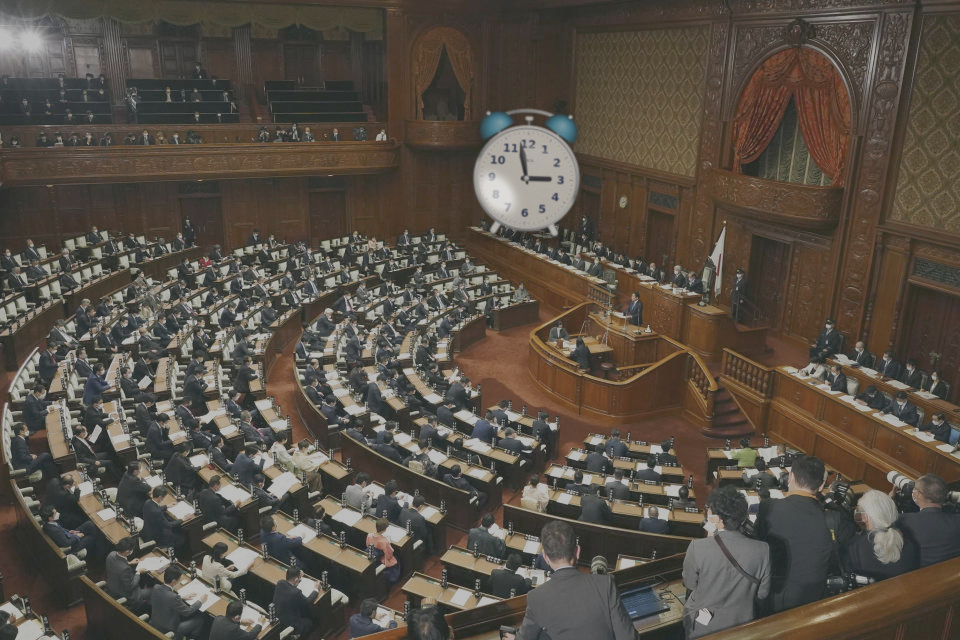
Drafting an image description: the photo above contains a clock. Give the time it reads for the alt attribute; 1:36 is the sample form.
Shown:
2:58
